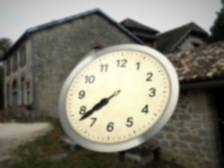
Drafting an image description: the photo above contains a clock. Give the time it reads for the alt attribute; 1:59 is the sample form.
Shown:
7:38
